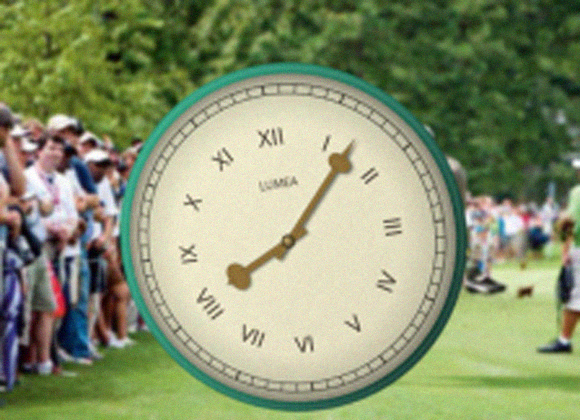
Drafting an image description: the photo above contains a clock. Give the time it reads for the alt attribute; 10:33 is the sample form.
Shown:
8:07
